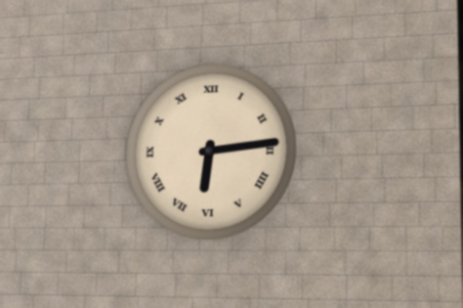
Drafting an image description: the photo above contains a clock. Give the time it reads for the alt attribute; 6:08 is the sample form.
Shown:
6:14
